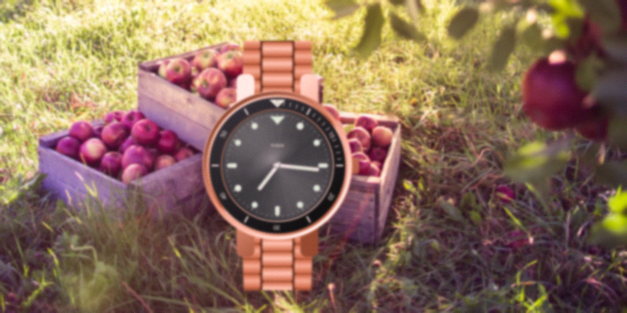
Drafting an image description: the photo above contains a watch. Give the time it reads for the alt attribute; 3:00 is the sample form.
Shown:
7:16
